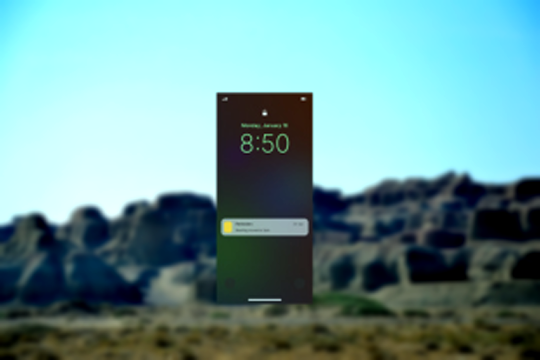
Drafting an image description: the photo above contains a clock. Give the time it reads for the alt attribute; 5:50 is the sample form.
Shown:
8:50
